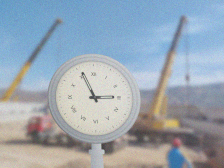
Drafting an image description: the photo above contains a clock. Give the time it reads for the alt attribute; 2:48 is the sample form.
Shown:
2:56
